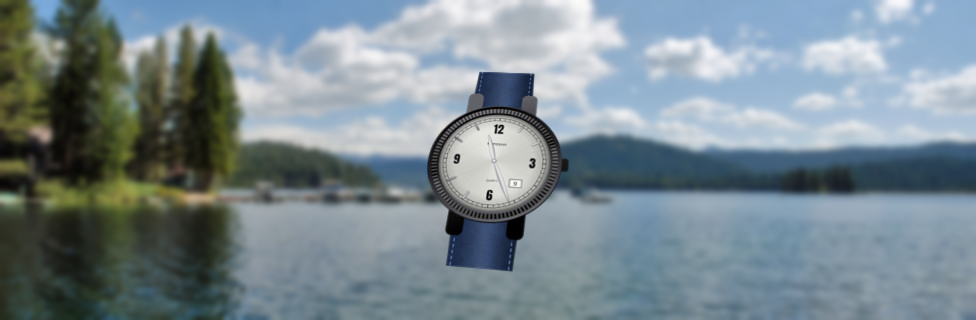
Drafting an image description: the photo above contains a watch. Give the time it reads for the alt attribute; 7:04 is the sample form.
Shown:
11:26
